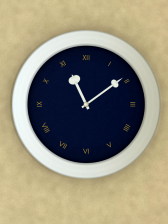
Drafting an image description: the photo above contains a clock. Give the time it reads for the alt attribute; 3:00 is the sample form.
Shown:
11:09
